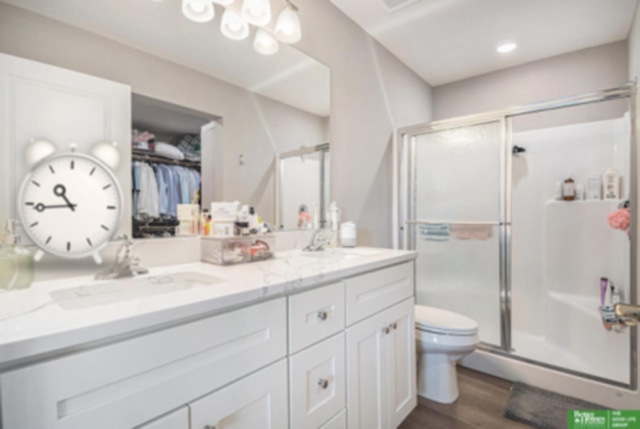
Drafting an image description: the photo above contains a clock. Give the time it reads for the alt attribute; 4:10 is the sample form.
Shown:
10:44
